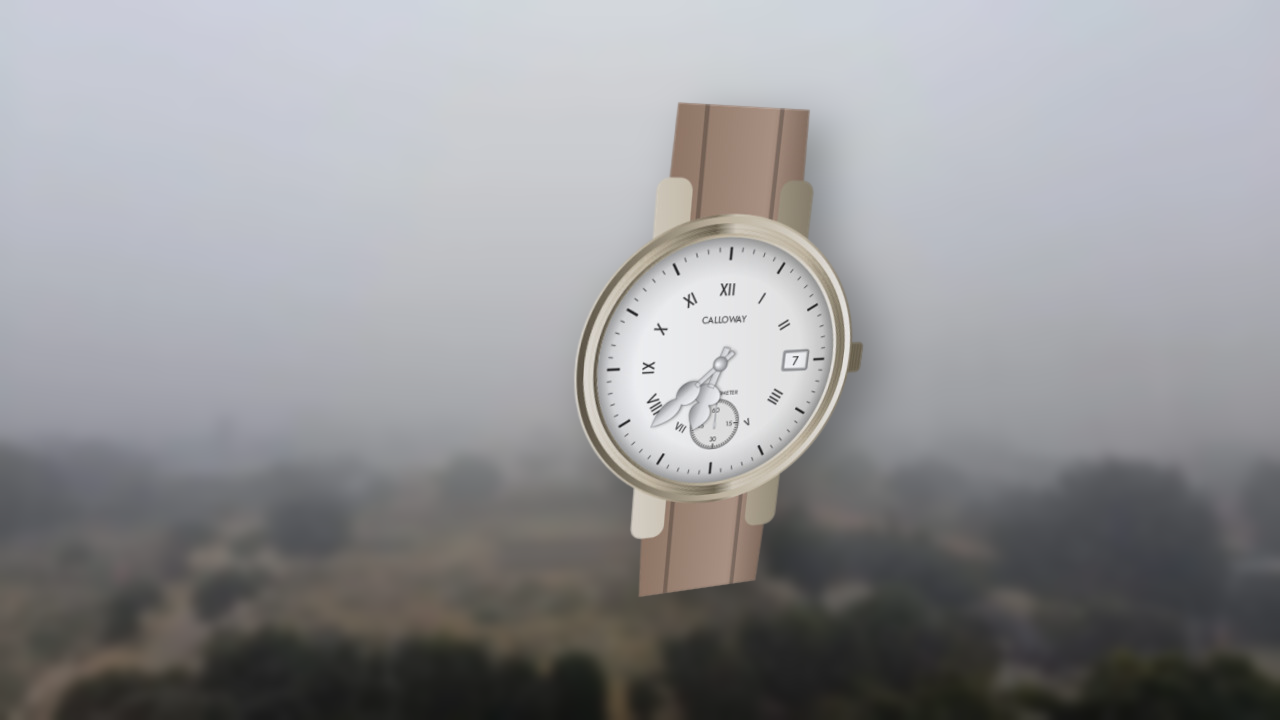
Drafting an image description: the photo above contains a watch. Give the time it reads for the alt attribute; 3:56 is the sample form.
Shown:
6:38
